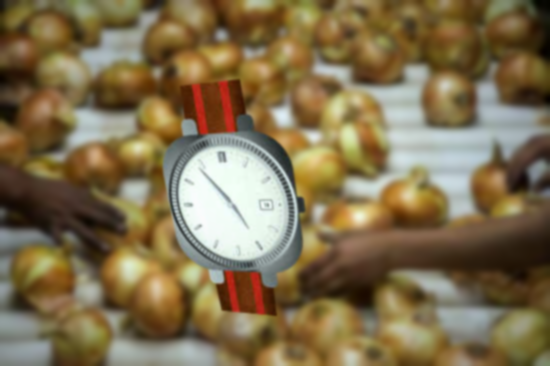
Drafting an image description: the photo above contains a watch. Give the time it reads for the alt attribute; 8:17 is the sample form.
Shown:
4:54
